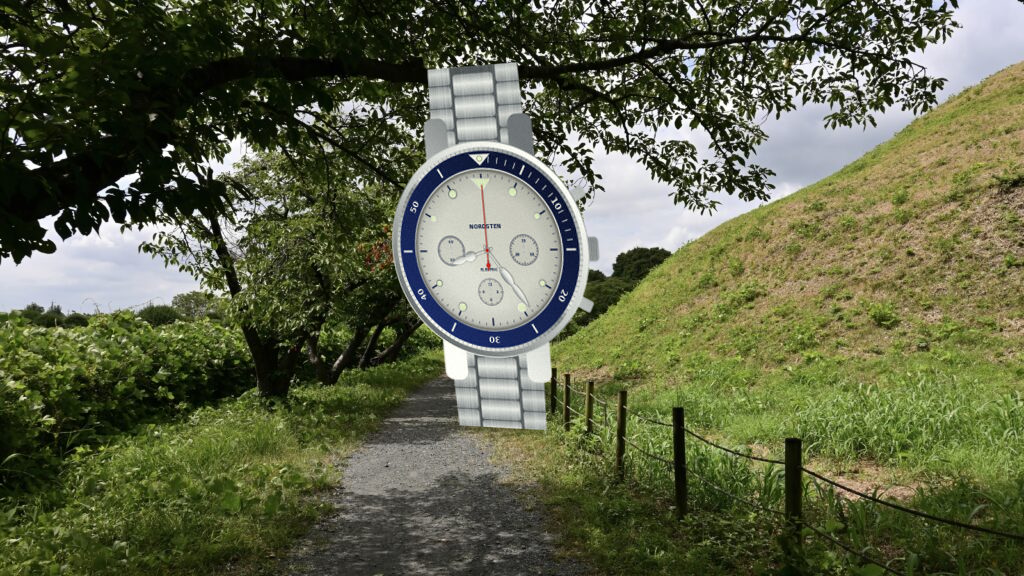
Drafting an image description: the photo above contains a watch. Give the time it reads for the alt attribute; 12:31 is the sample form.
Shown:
8:24
